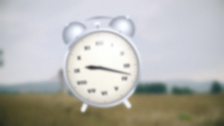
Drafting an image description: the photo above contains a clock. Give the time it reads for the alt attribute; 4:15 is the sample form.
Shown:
9:18
